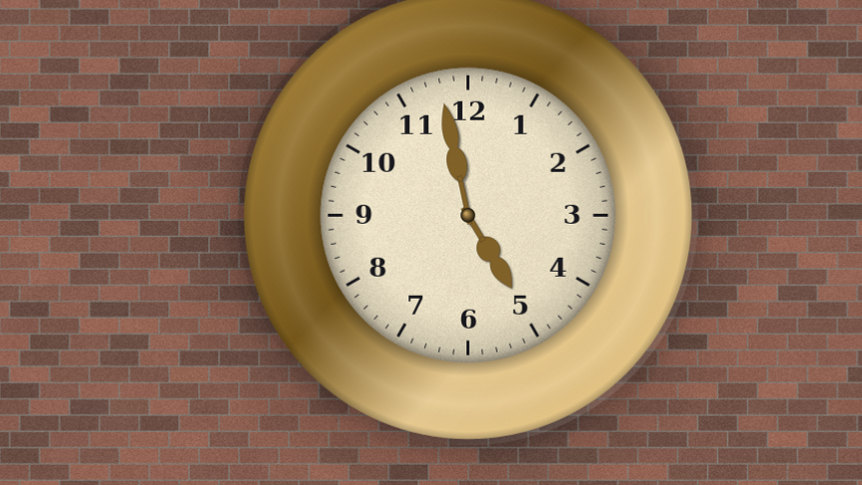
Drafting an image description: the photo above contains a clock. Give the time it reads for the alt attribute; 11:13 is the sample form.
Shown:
4:58
